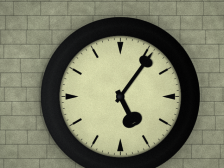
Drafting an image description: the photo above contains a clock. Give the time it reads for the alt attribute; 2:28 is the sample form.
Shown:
5:06
